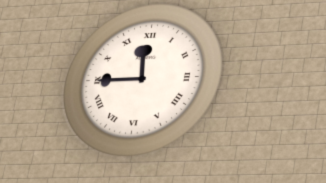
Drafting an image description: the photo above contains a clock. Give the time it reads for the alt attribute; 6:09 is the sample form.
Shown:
11:45
